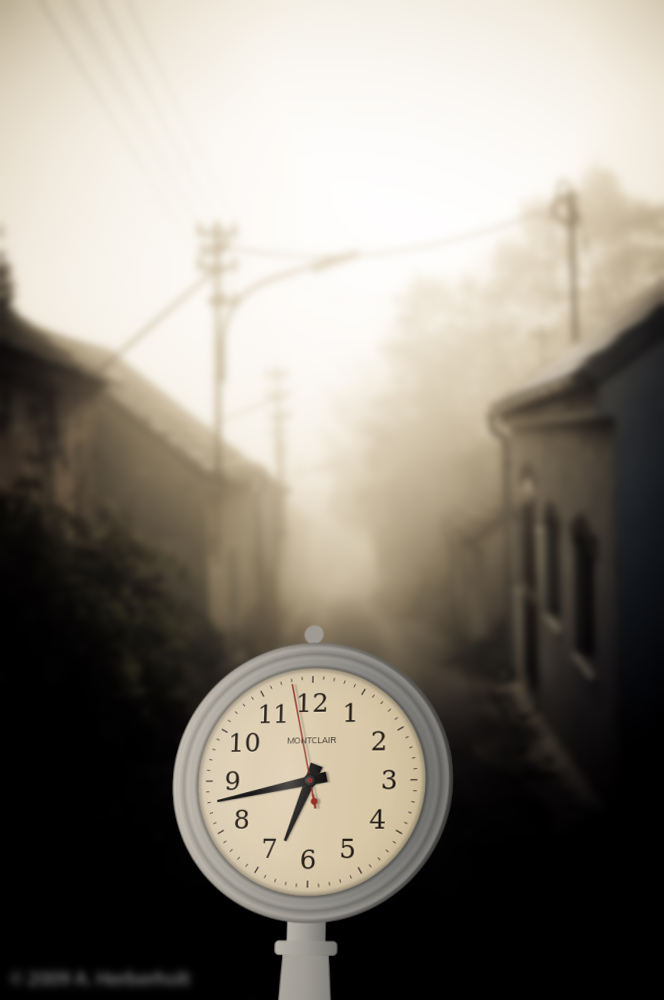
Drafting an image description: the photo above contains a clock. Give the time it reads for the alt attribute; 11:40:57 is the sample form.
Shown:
6:42:58
